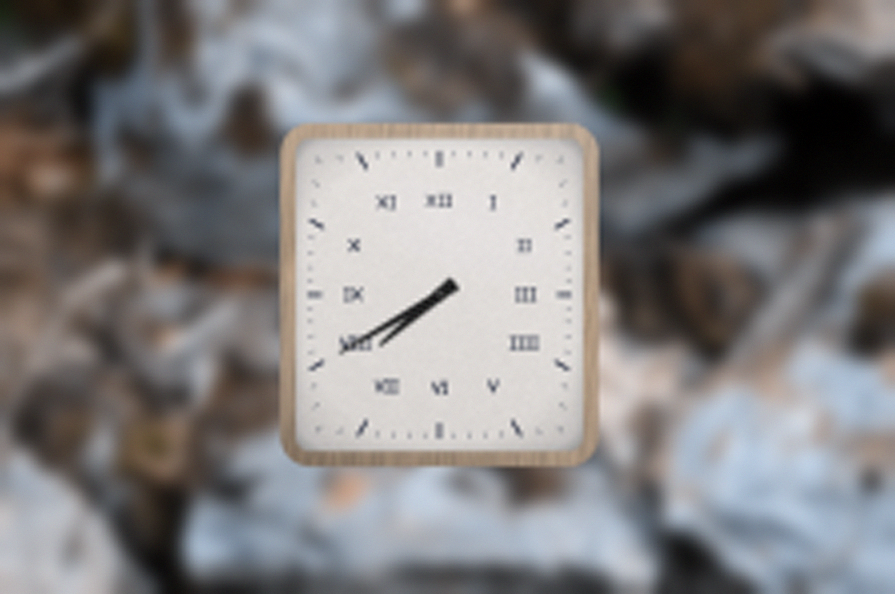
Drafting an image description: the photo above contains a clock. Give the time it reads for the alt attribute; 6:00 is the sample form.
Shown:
7:40
